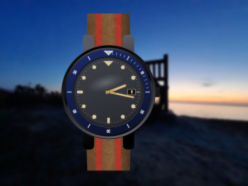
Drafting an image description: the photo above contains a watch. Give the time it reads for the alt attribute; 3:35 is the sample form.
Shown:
2:17
